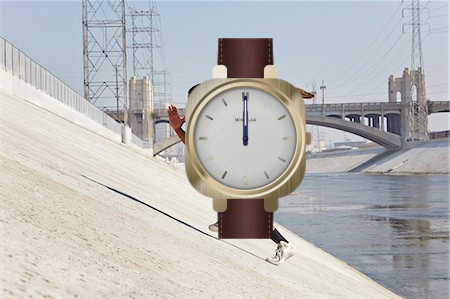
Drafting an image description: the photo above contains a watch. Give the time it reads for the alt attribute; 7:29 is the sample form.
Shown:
12:00
